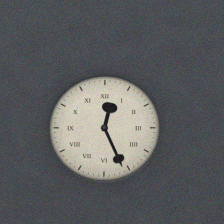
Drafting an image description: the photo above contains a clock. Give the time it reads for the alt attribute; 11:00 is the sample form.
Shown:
12:26
